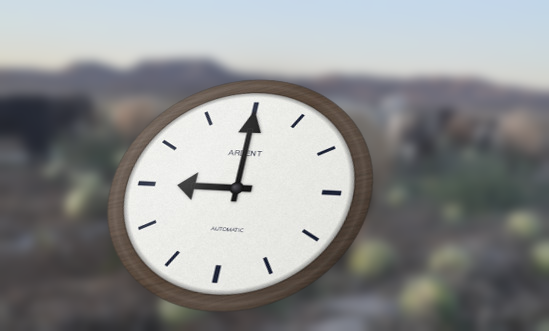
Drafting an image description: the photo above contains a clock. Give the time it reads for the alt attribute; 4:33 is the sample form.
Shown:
9:00
